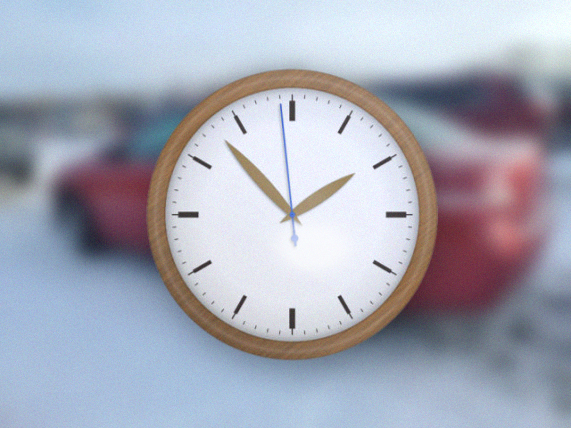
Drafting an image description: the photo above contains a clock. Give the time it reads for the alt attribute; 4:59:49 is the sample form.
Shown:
1:52:59
